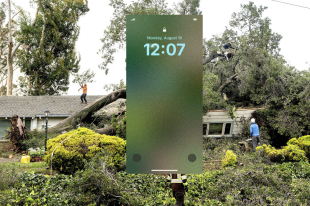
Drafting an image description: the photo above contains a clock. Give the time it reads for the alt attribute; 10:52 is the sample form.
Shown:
12:07
